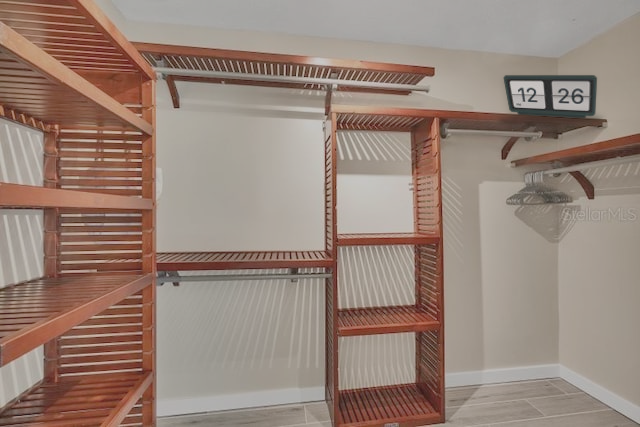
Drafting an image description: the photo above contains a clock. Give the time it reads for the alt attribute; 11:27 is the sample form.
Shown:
12:26
